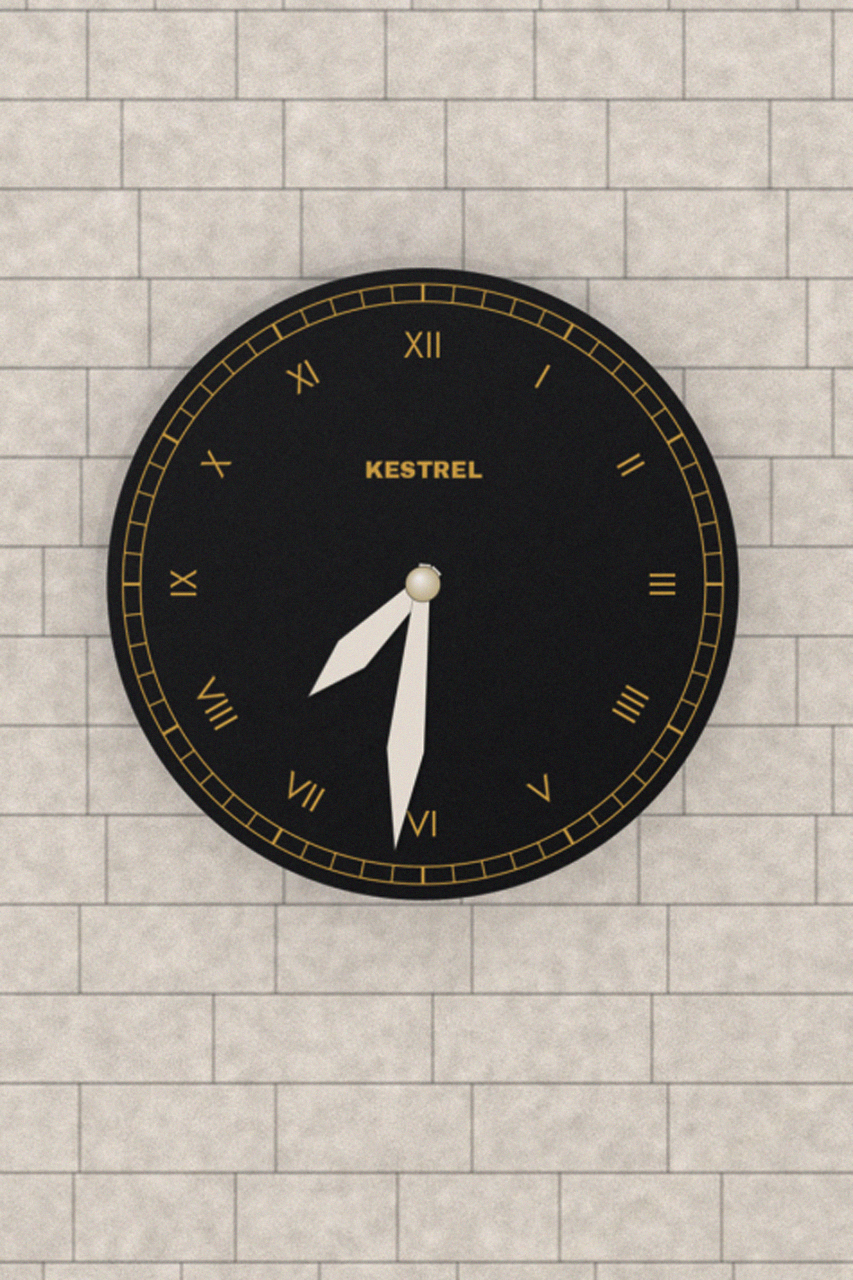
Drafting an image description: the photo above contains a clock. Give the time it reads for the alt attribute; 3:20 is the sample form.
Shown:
7:31
